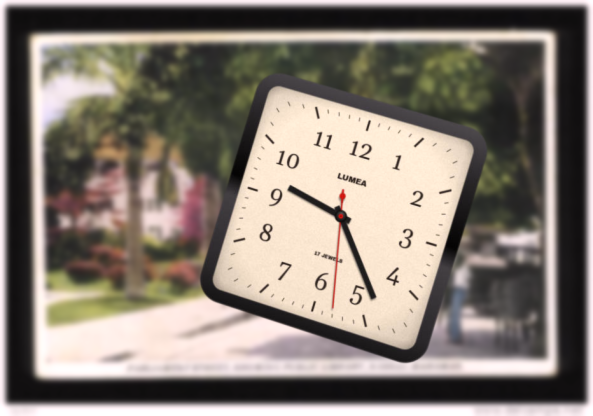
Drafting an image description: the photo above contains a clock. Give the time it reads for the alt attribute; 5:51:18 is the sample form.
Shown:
9:23:28
